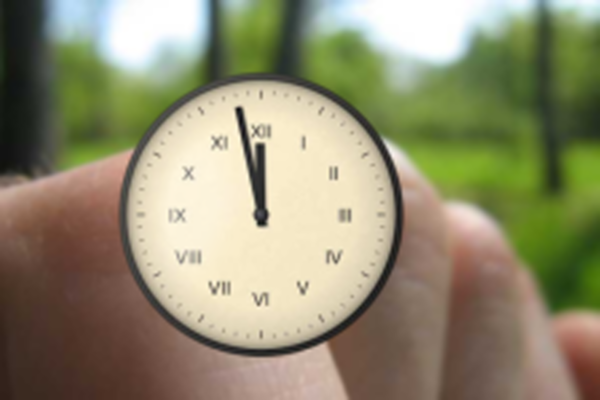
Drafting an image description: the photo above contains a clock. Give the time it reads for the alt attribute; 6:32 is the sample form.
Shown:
11:58
